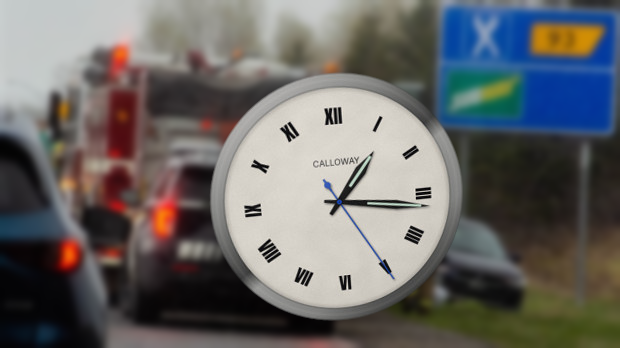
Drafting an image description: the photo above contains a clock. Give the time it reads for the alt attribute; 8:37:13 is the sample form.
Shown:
1:16:25
